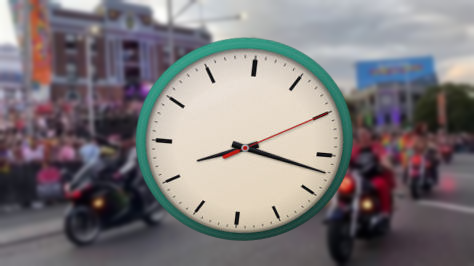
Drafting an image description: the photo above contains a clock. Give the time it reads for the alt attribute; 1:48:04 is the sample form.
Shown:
8:17:10
